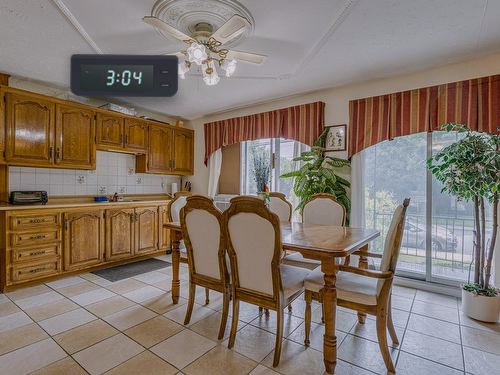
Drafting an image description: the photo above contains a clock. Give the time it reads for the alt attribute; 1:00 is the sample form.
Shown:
3:04
